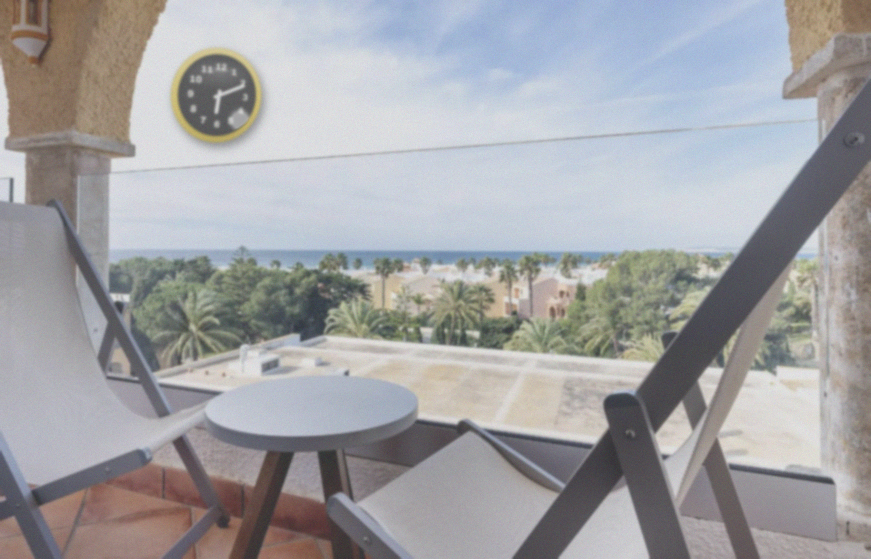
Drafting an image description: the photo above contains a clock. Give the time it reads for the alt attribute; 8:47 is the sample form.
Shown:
6:11
